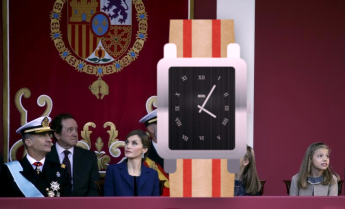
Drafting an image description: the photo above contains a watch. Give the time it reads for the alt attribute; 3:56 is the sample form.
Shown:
4:05
